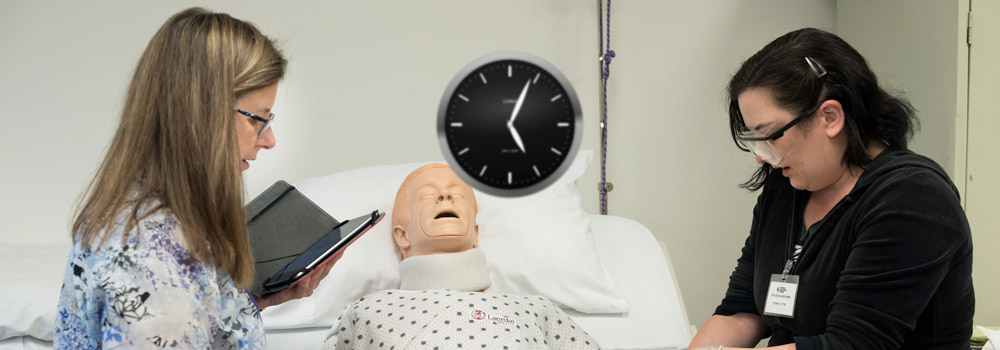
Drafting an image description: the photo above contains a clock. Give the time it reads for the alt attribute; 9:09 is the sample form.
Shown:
5:04
